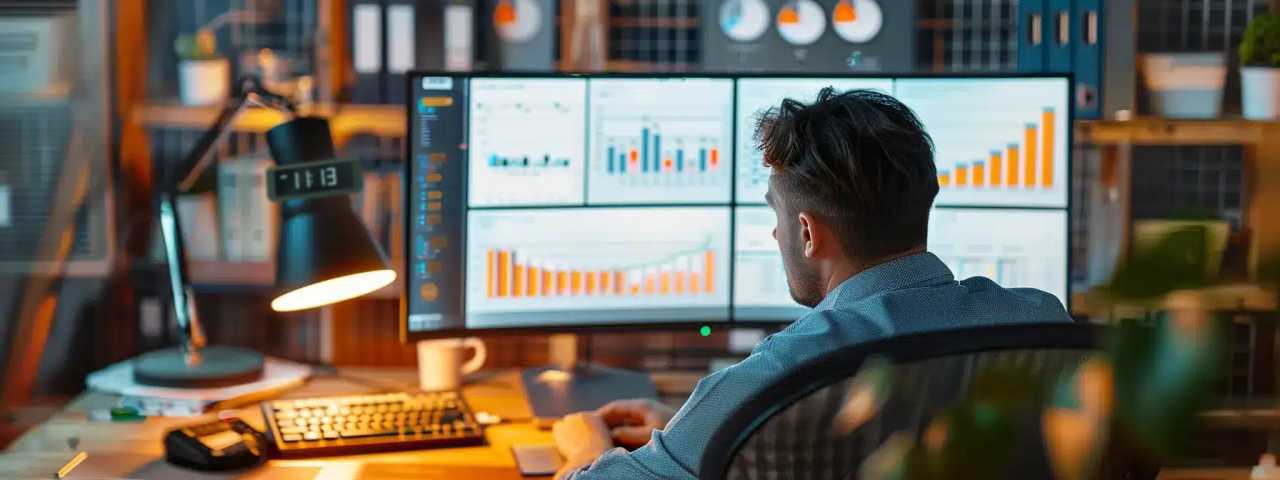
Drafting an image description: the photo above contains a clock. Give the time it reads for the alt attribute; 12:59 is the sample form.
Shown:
11:13
